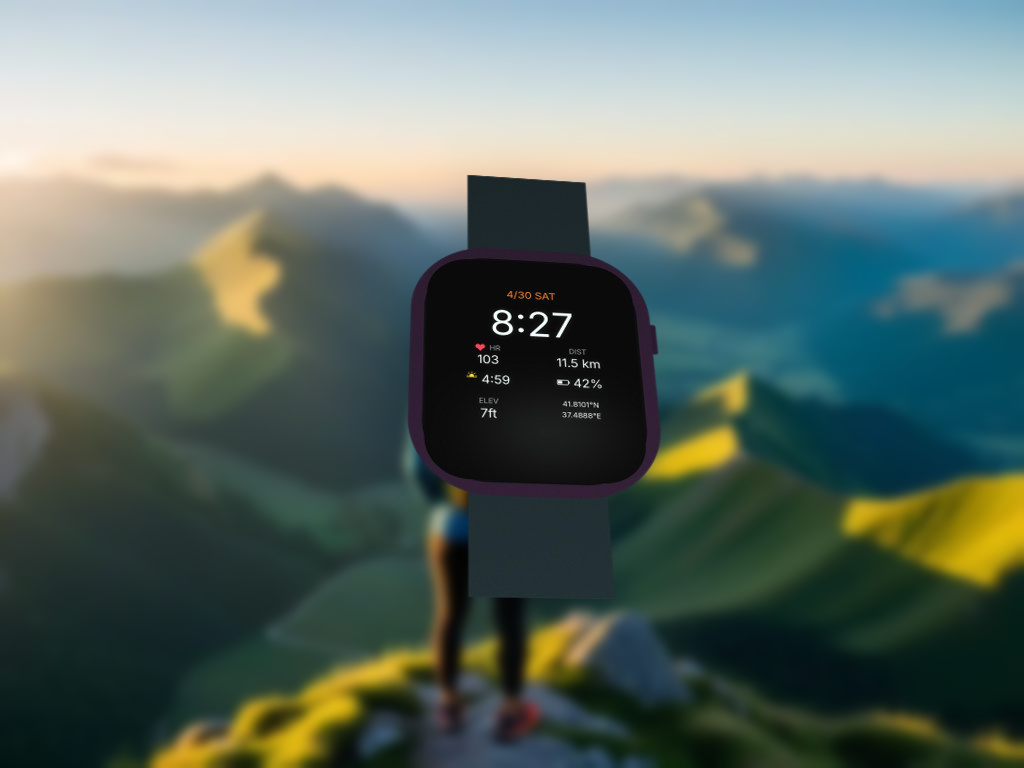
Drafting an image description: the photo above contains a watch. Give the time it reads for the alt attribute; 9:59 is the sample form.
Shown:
8:27
